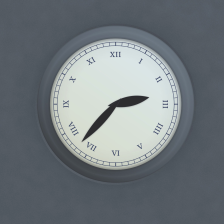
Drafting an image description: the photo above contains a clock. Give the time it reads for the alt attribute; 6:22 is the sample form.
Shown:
2:37
